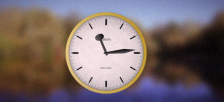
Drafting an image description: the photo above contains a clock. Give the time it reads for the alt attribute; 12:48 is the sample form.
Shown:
11:14
